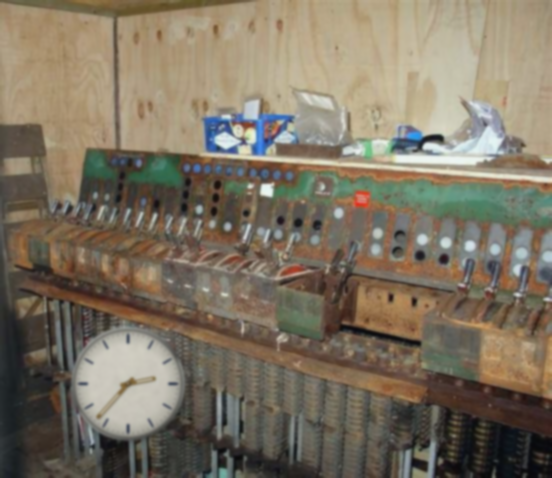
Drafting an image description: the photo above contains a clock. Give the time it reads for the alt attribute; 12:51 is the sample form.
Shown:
2:37
